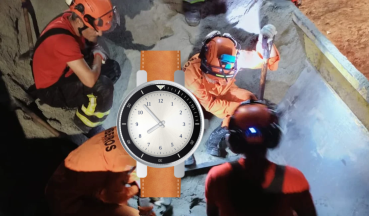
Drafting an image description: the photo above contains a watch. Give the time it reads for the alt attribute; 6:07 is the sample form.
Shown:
7:53
